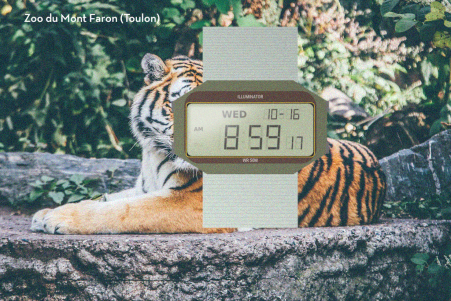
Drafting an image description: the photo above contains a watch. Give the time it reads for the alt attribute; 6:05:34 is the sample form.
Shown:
8:59:17
